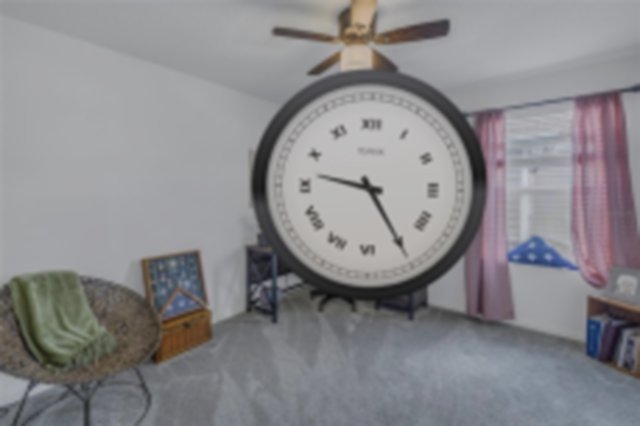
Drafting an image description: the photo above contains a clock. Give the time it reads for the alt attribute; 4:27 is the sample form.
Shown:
9:25
